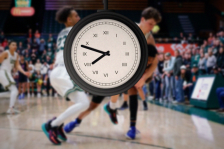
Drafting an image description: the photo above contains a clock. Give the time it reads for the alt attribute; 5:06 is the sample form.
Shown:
7:48
